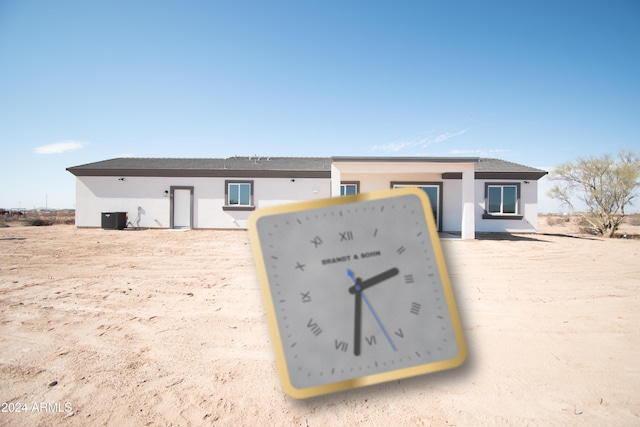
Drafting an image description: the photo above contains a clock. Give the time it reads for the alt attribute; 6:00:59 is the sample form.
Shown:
2:32:27
